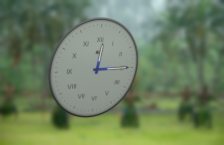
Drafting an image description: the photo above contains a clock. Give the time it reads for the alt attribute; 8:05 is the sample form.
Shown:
12:15
